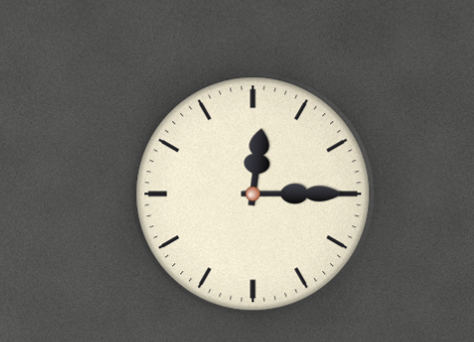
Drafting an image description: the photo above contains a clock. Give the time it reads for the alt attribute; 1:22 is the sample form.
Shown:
12:15
